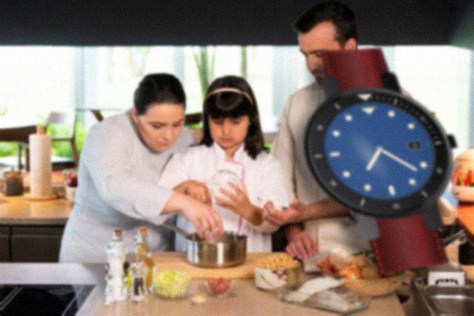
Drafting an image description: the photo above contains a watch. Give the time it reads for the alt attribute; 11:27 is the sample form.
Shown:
7:22
